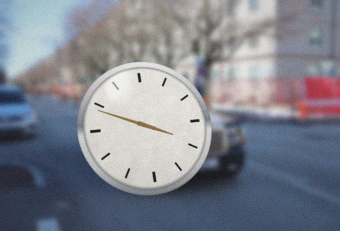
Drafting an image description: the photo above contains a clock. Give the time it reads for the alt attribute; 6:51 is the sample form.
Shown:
3:49
